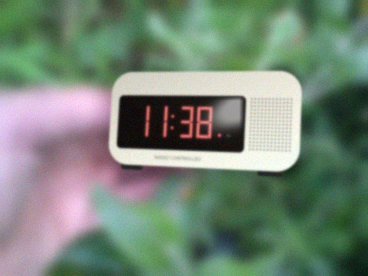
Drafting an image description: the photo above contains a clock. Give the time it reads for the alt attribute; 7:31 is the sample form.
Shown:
11:38
